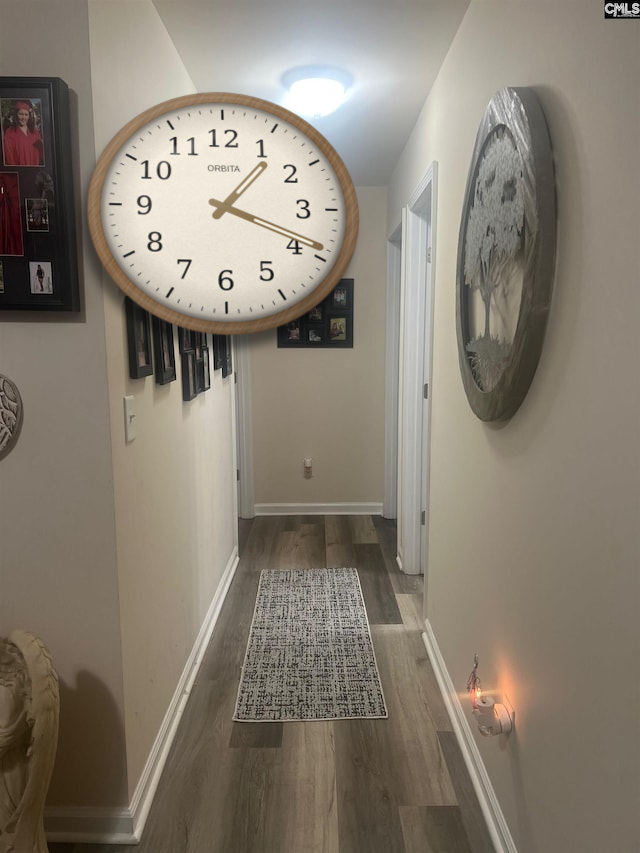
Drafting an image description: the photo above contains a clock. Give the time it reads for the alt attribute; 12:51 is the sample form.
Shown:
1:19
